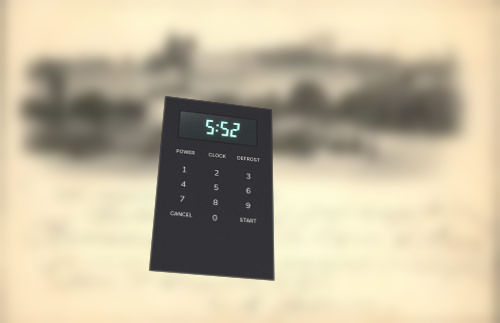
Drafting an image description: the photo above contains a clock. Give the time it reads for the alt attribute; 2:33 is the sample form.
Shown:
5:52
